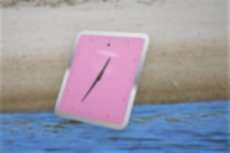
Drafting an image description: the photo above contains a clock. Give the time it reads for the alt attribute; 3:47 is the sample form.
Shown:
12:34
